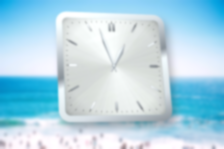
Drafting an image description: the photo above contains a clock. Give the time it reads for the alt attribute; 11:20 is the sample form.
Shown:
12:57
